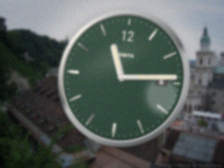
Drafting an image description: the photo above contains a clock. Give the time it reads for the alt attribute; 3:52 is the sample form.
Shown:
11:14
